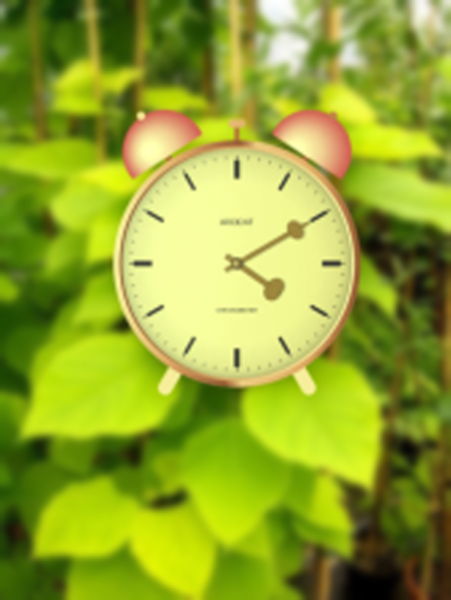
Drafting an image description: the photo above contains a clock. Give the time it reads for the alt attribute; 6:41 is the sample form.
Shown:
4:10
